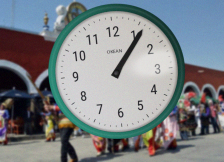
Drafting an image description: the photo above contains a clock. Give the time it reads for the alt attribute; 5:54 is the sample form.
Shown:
1:06
